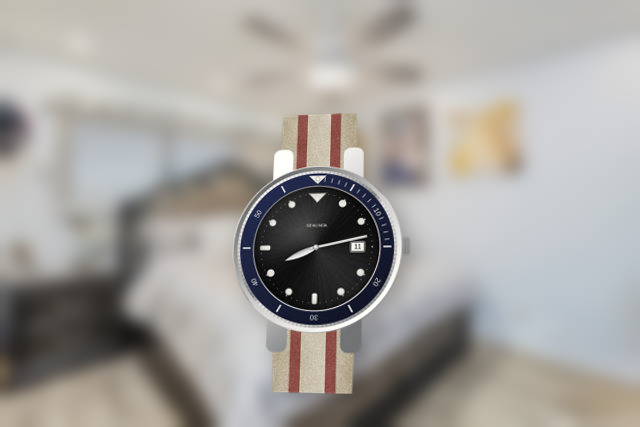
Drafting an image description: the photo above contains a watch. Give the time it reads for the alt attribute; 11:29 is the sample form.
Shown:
8:13
